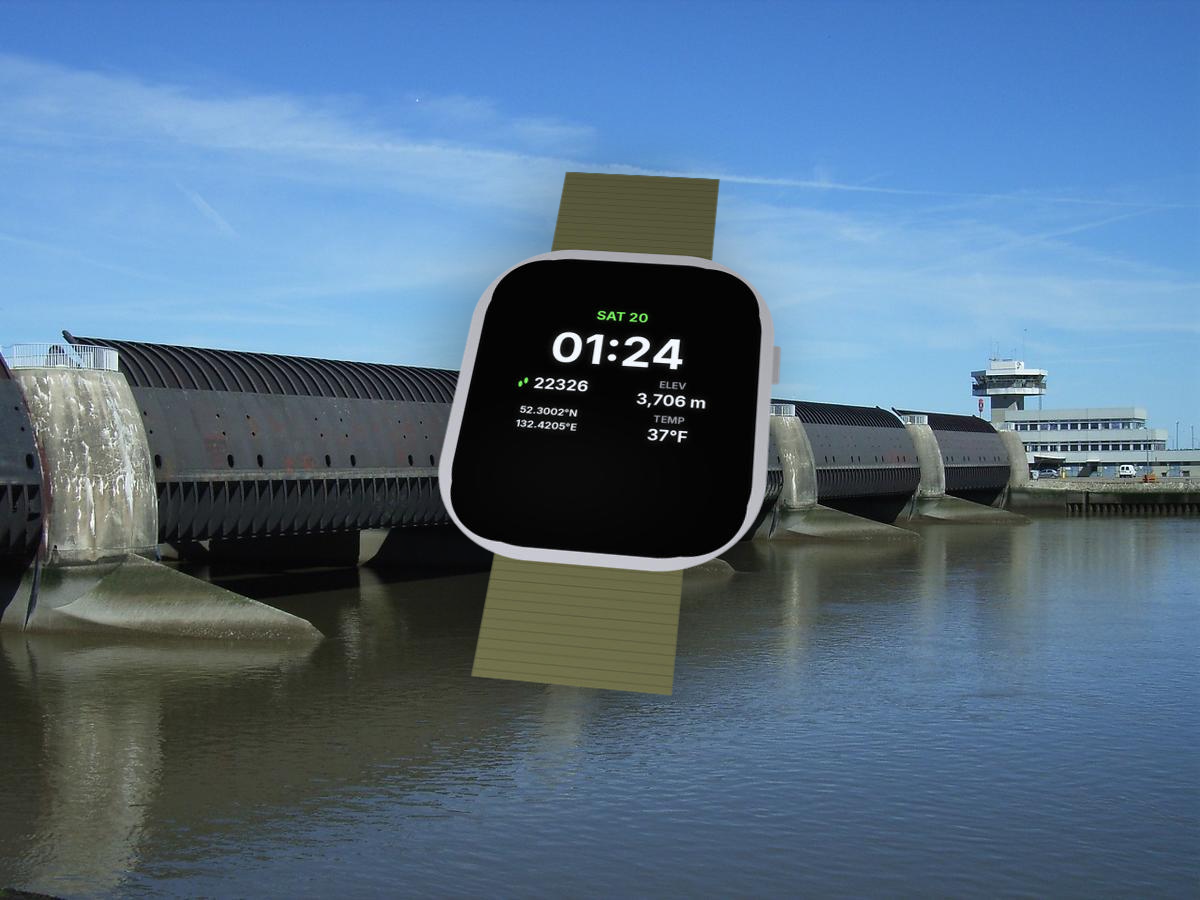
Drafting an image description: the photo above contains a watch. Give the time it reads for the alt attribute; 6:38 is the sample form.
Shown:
1:24
